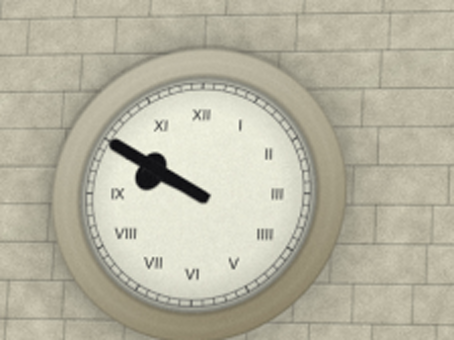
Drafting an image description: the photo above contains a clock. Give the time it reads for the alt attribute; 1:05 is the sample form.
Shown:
9:50
